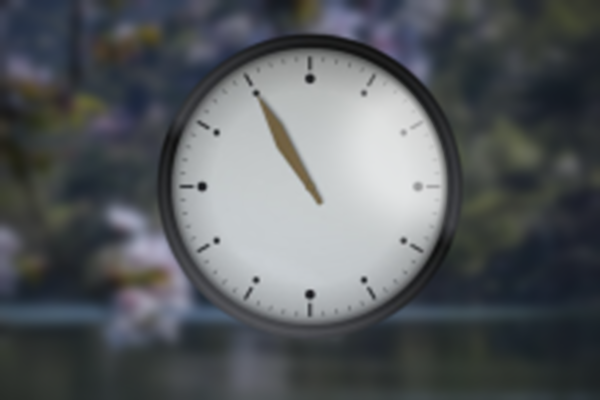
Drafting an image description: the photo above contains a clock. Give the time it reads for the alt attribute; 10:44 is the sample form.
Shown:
10:55
